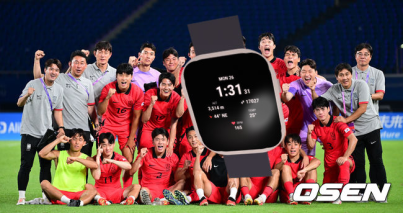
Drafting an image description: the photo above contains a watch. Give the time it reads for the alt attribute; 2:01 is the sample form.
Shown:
1:31
